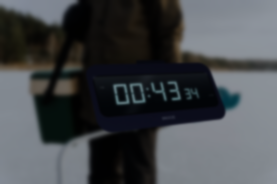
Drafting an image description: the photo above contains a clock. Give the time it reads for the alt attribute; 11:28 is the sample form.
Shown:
0:43
